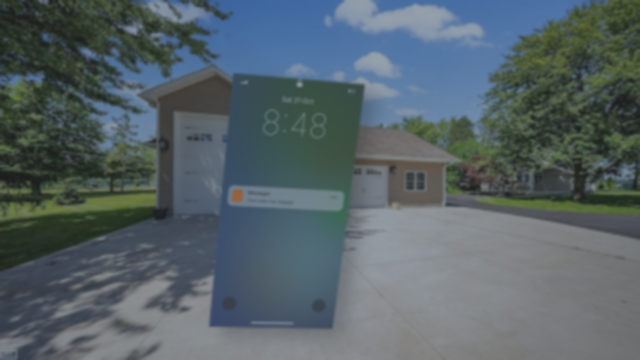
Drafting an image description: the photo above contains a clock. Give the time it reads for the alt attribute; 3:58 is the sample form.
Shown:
8:48
